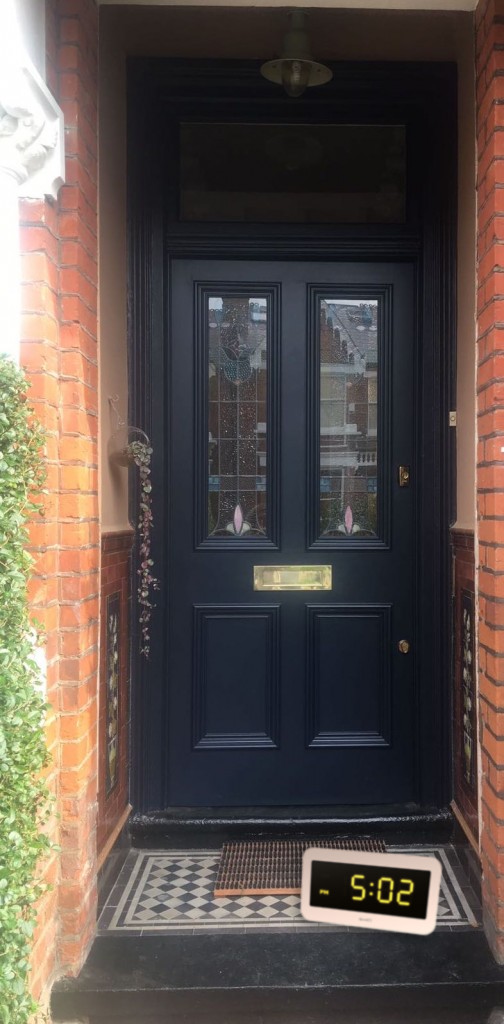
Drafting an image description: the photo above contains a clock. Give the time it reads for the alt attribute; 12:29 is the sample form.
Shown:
5:02
